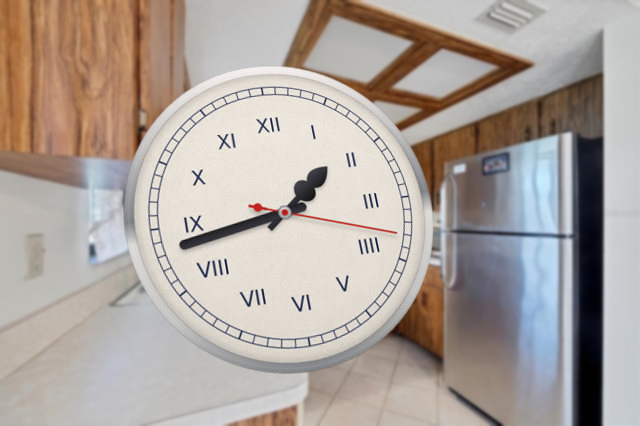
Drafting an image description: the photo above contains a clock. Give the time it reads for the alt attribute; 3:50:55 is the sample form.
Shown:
1:43:18
